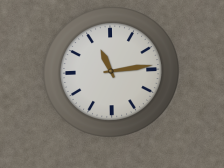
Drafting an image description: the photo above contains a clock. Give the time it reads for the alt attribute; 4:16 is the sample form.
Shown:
11:14
